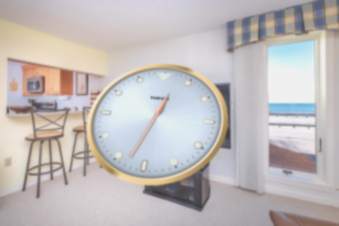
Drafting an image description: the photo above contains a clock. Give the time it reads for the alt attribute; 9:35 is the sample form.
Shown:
12:33
